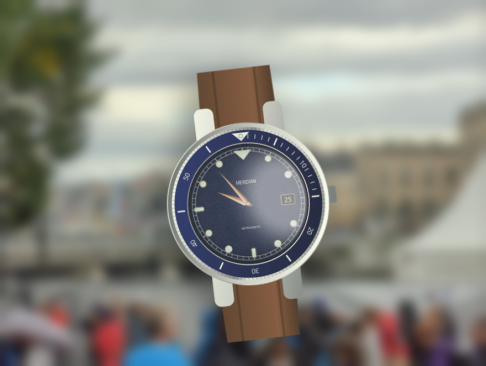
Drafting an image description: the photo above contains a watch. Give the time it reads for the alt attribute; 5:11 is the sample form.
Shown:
9:54
